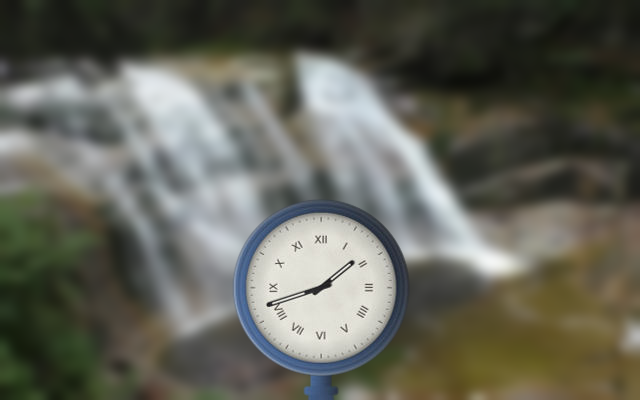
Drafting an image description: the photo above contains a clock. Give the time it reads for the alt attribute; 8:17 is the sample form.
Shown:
1:42
